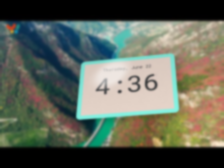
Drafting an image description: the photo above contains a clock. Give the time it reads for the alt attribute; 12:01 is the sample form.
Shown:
4:36
